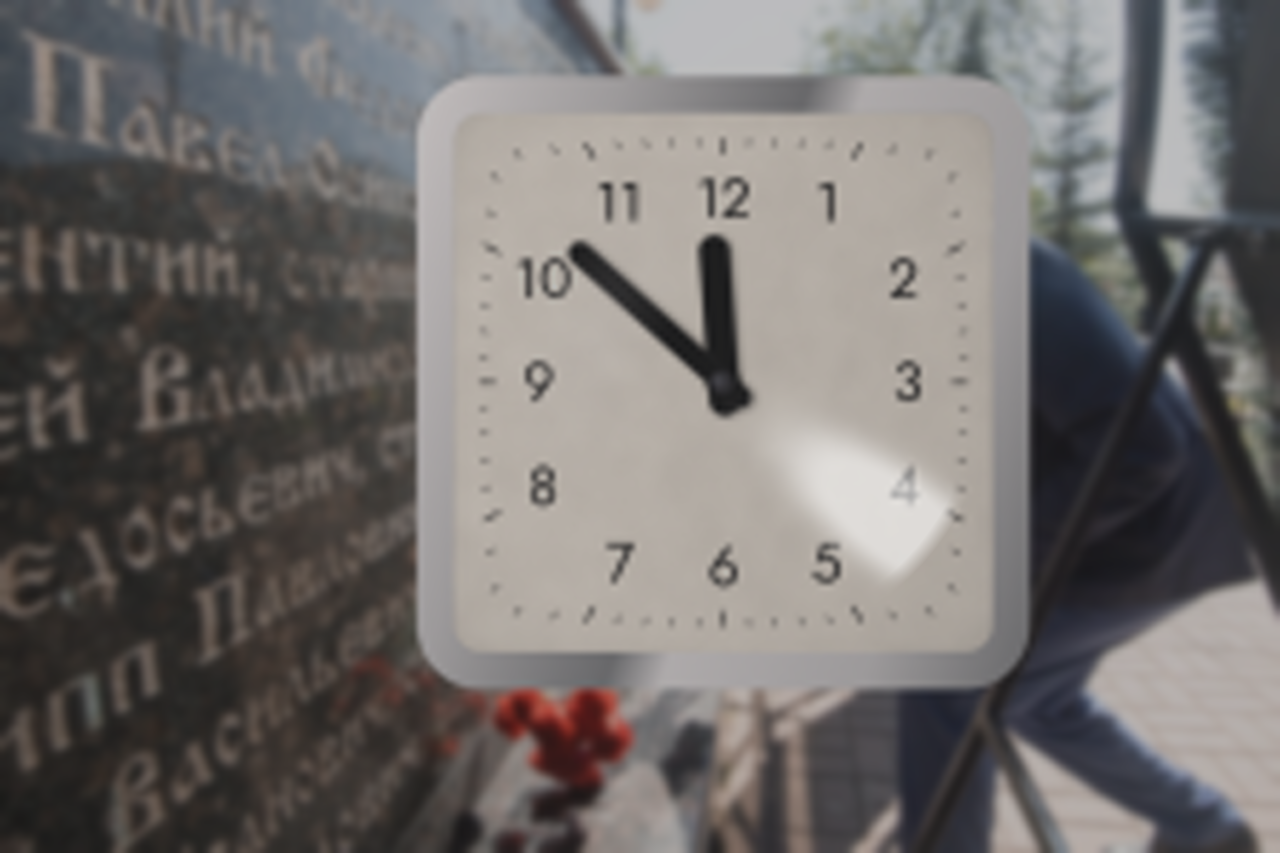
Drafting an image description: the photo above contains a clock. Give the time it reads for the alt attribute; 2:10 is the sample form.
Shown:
11:52
